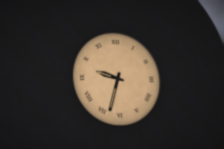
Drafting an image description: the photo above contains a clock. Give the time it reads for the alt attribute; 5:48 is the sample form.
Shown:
9:33
